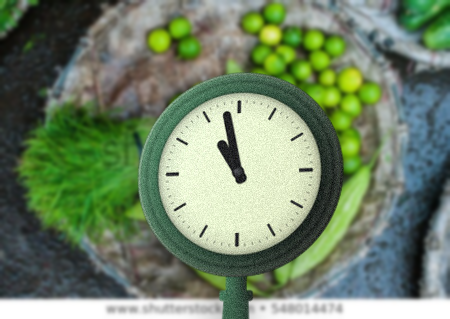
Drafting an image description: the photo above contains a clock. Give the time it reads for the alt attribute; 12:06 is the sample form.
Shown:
10:58
